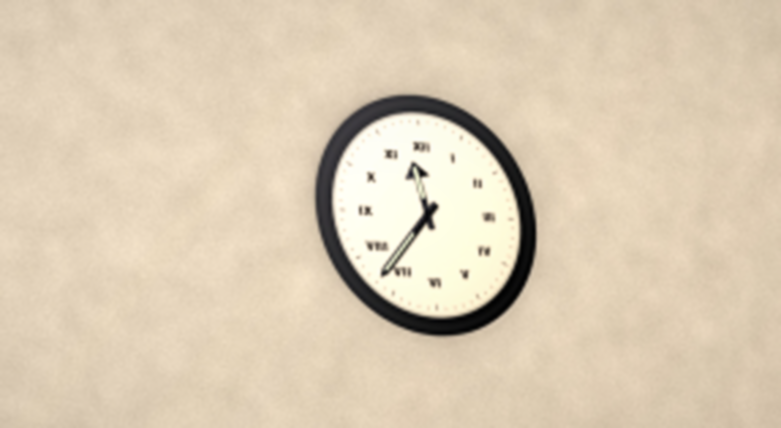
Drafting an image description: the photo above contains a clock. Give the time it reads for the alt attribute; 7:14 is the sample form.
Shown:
11:37
